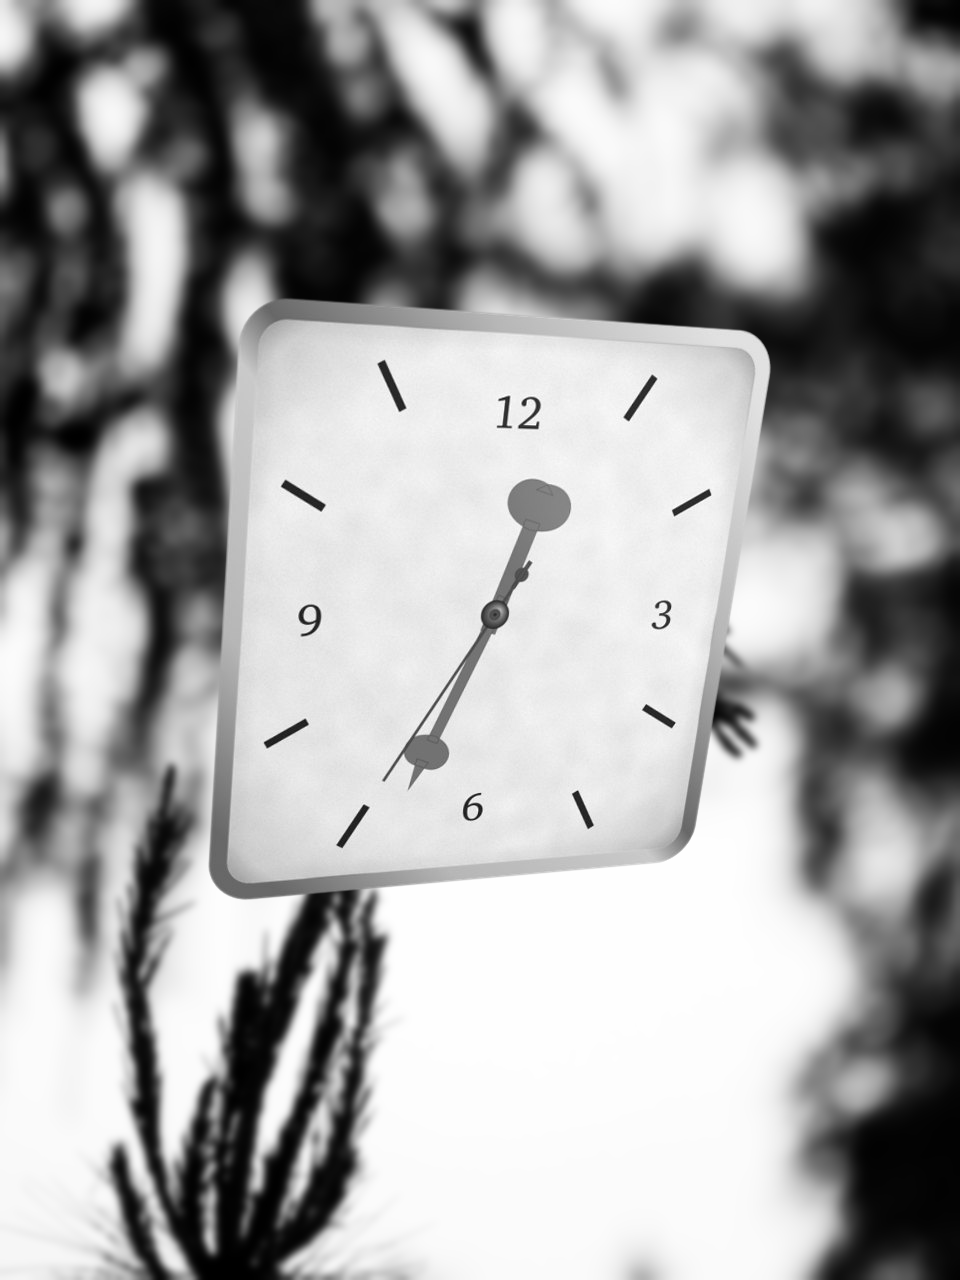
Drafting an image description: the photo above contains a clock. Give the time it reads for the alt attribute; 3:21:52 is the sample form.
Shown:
12:33:35
